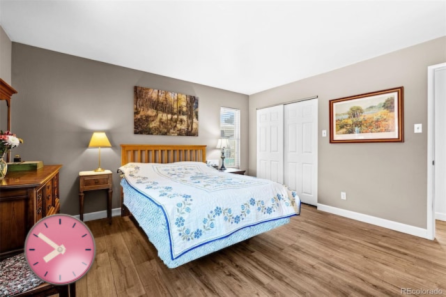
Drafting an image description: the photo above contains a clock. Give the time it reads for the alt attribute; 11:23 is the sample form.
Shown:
7:51
